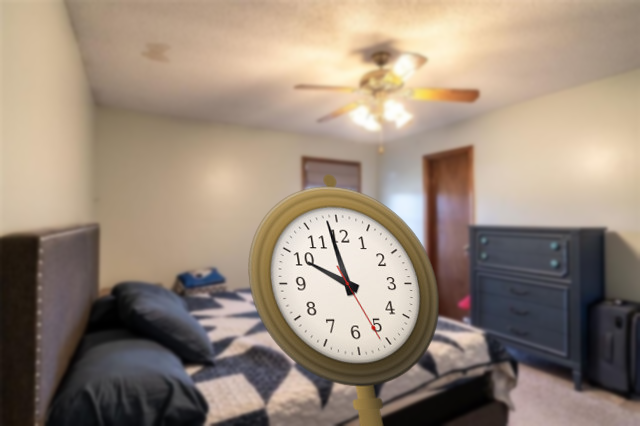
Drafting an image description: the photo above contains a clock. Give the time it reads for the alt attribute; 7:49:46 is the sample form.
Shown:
9:58:26
